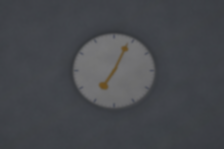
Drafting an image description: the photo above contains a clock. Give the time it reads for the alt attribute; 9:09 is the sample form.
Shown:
7:04
